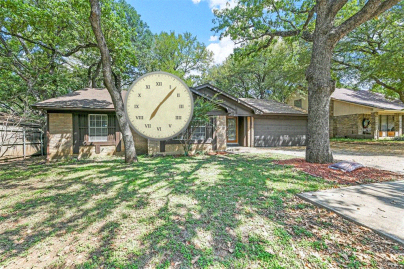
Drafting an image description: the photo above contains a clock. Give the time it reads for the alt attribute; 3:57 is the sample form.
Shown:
7:07
